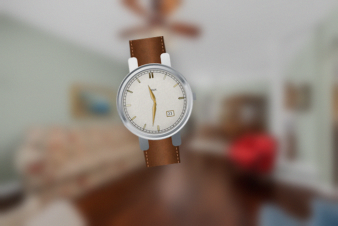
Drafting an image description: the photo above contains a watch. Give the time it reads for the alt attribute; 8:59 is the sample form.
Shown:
11:32
